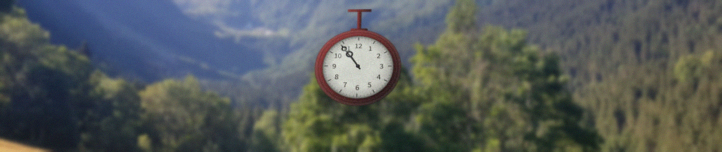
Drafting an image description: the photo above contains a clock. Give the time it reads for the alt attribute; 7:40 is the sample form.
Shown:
10:54
